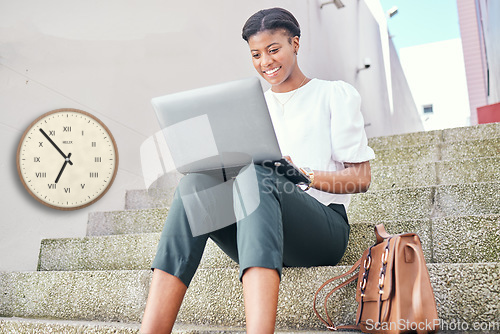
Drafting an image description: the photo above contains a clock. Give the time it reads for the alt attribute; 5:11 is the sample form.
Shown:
6:53
